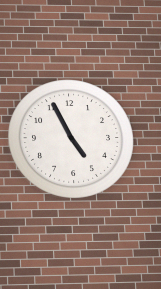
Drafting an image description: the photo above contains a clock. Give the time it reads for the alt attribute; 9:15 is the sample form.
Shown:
4:56
